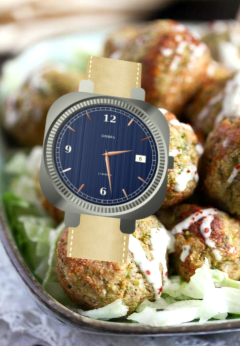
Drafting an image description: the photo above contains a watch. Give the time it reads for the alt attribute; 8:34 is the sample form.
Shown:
2:28
